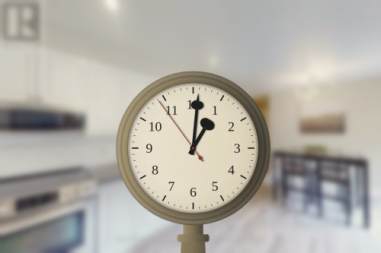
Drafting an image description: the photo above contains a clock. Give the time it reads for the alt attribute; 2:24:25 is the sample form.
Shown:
1:00:54
